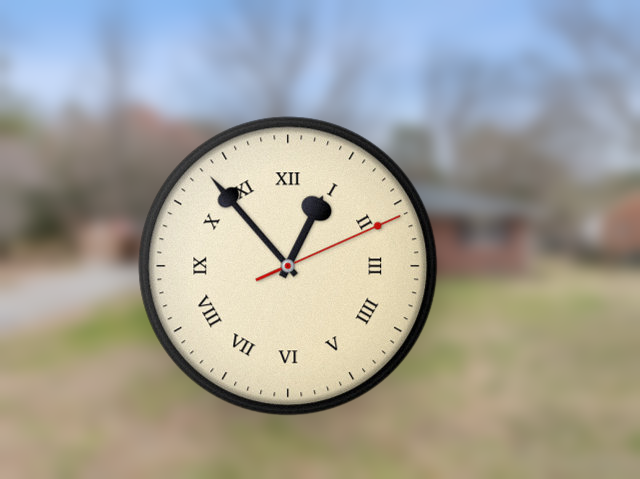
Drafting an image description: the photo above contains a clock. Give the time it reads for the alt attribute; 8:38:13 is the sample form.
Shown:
12:53:11
